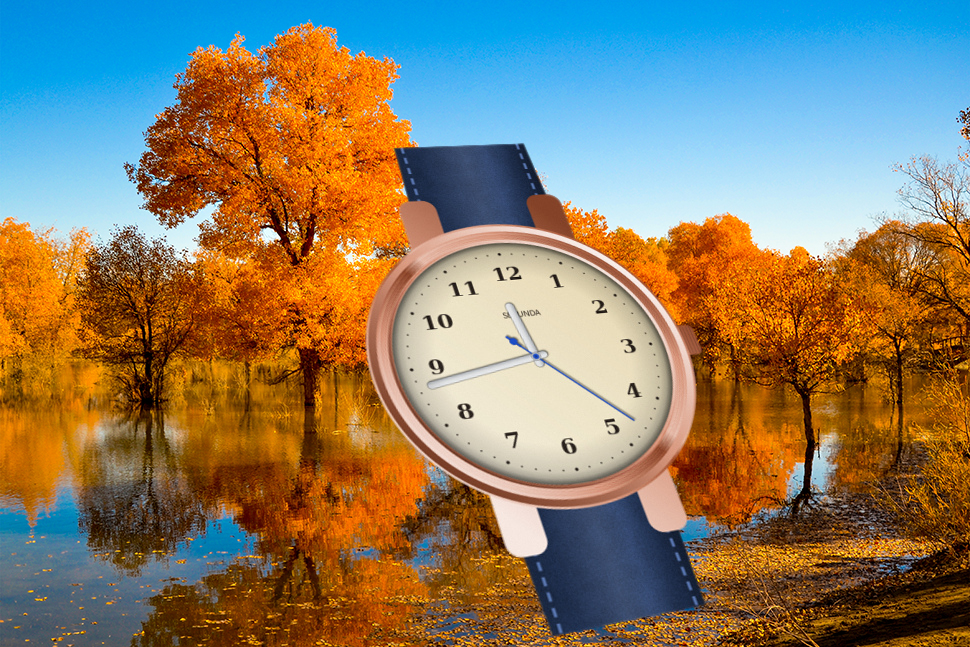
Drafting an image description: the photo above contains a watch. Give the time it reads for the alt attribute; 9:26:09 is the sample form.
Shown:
11:43:23
